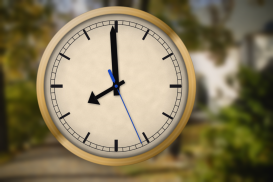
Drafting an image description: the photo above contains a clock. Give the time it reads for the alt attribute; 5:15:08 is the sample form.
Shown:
7:59:26
